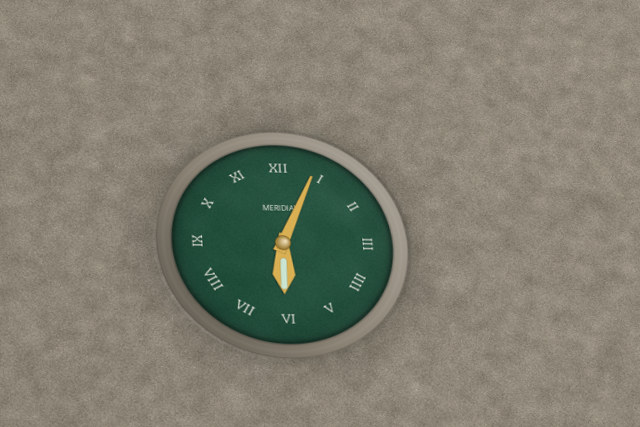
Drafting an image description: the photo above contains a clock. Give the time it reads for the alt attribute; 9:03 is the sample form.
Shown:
6:04
